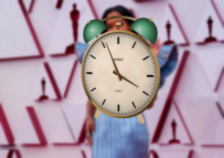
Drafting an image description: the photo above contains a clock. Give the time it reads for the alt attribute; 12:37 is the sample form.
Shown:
3:56
